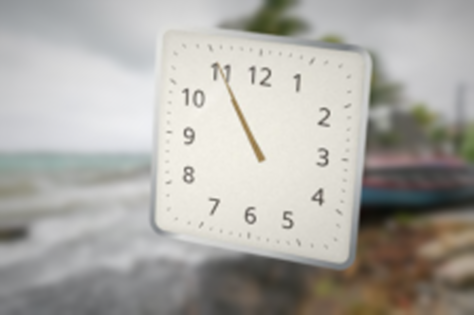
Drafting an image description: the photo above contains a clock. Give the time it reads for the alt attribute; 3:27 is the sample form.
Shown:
10:55
